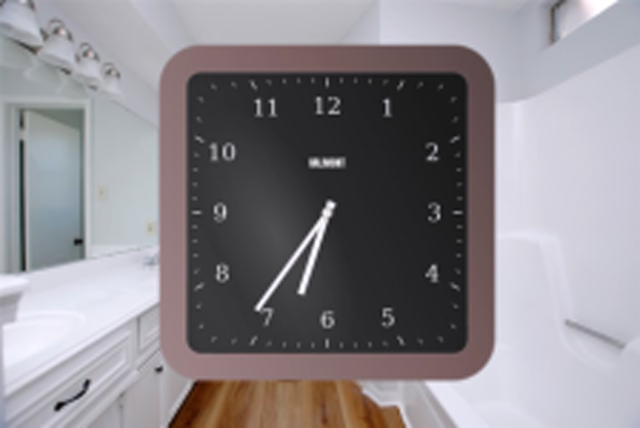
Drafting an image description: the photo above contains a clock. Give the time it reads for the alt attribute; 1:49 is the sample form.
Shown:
6:36
